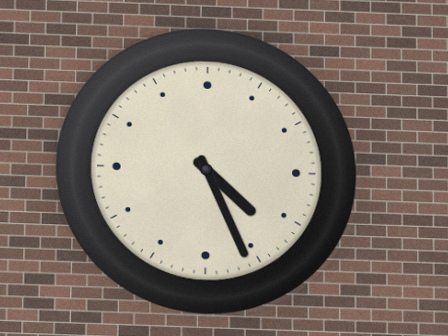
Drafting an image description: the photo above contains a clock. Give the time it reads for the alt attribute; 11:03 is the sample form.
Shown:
4:26
